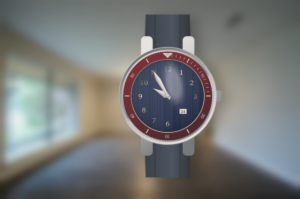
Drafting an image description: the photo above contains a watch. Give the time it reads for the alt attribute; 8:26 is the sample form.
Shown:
9:55
